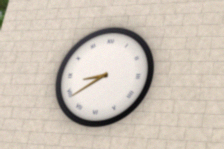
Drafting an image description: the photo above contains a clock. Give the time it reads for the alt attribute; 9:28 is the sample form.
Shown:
8:39
